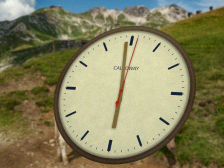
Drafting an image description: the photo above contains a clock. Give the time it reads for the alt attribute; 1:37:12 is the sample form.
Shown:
5:59:01
